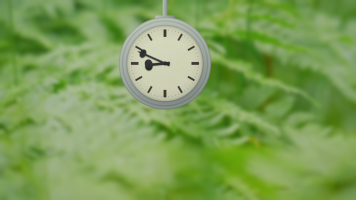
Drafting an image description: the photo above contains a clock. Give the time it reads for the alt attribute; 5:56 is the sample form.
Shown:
8:49
